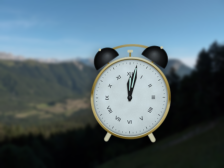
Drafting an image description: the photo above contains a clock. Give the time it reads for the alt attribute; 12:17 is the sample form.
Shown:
12:02
